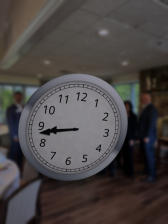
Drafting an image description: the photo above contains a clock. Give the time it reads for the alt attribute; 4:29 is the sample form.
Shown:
8:43
